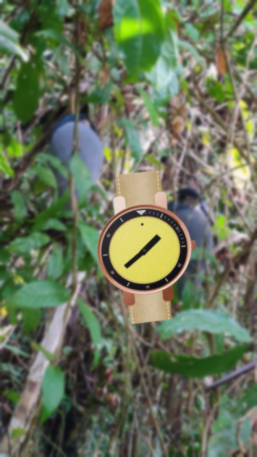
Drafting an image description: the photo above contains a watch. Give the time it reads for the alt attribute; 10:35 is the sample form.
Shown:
1:39
